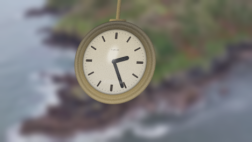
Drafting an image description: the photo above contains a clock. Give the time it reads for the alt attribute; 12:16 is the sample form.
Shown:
2:26
